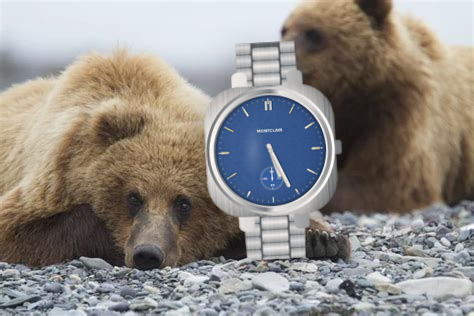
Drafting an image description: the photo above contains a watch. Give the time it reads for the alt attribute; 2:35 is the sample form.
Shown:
5:26
